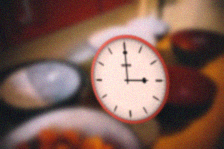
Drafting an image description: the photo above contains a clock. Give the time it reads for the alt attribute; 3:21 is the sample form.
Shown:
3:00
